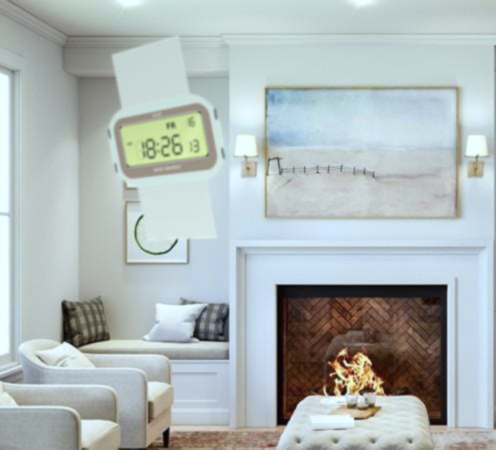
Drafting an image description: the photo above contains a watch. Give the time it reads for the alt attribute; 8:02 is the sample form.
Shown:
18:26
